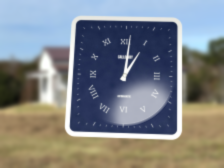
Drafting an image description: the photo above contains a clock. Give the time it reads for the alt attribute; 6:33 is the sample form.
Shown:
1:01
